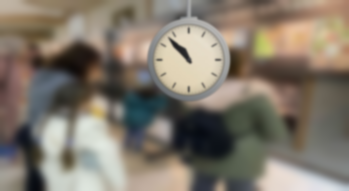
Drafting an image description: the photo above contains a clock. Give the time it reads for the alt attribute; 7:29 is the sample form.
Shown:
10:53
